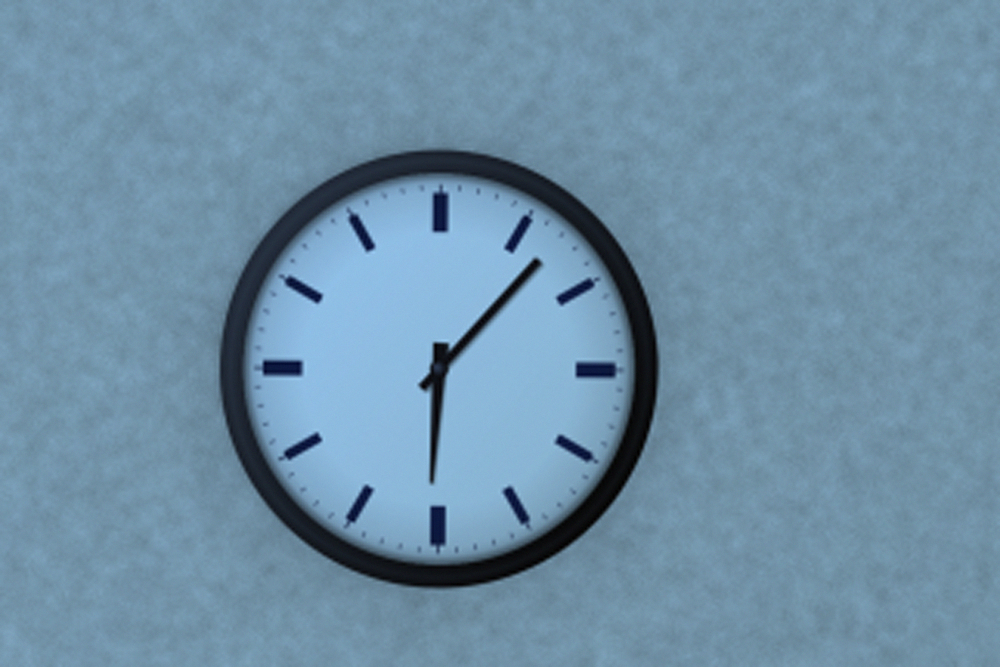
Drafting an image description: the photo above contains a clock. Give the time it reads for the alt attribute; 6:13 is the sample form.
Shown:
6:07
